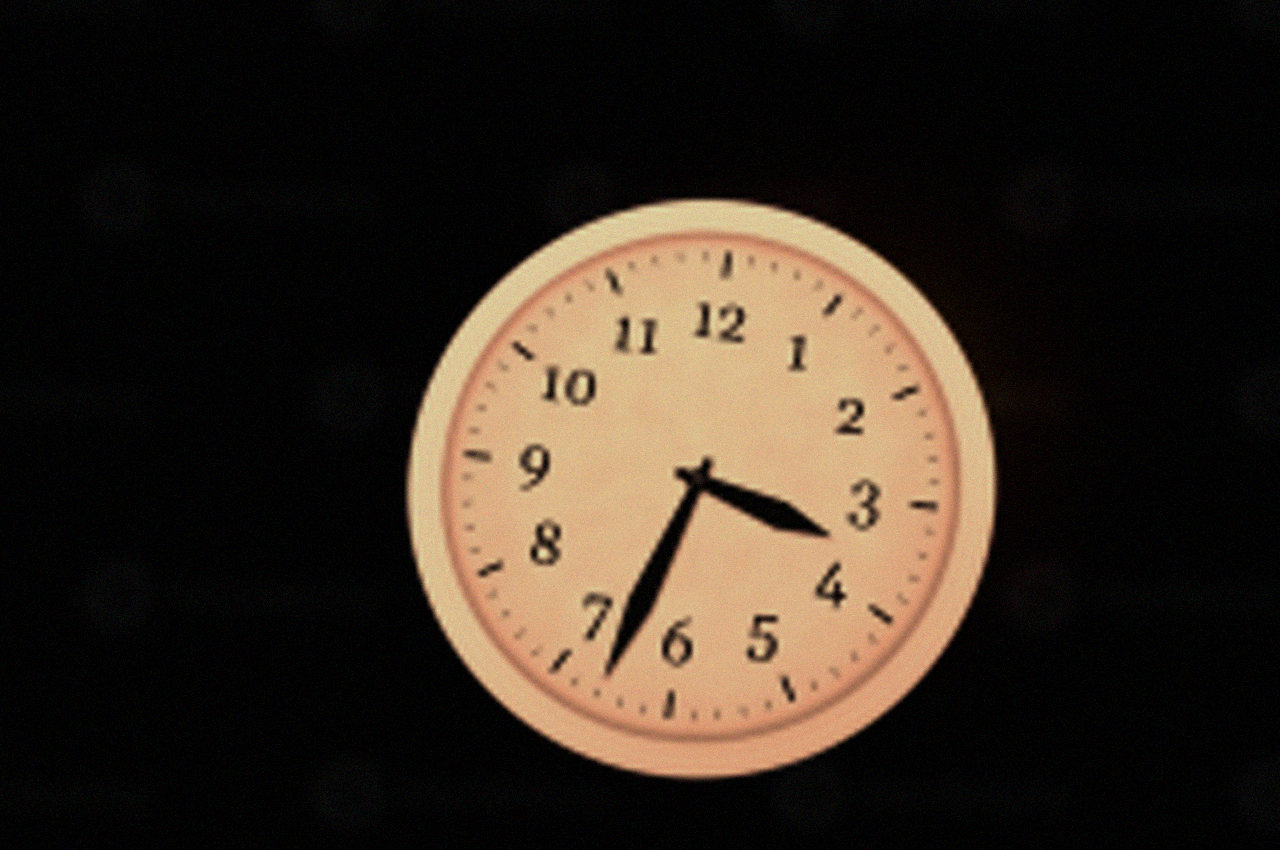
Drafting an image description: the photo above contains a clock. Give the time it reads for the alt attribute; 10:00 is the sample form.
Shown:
3:33
